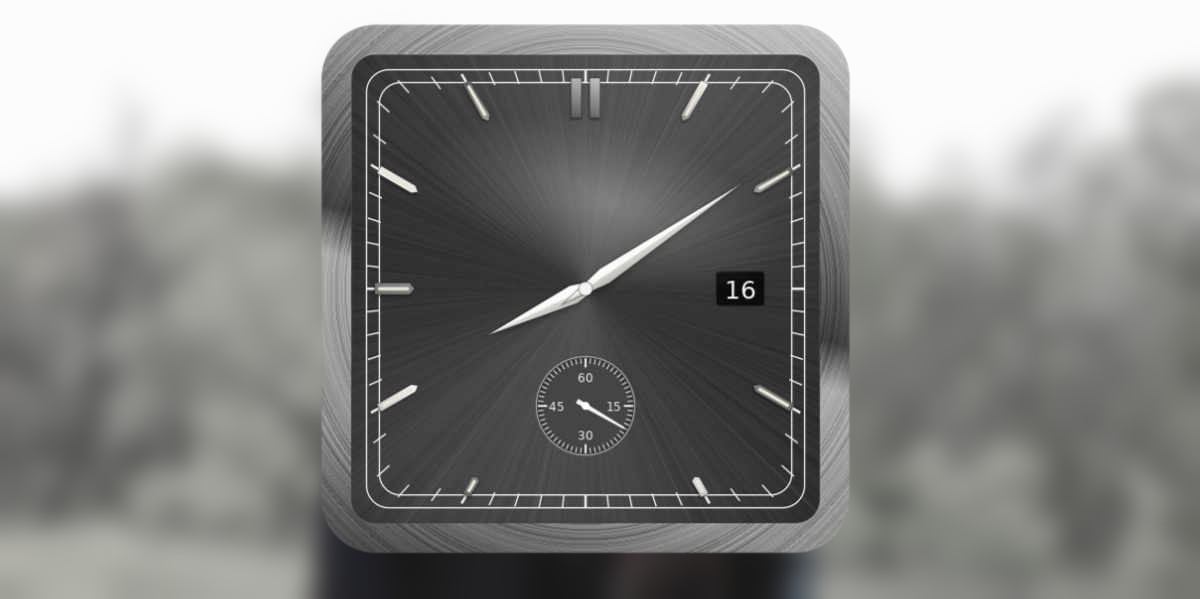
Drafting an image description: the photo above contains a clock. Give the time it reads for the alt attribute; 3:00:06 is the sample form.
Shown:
8:09:20
